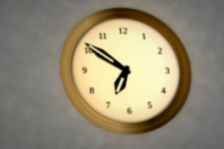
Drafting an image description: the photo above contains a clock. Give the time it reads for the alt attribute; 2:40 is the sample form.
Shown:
6:51
